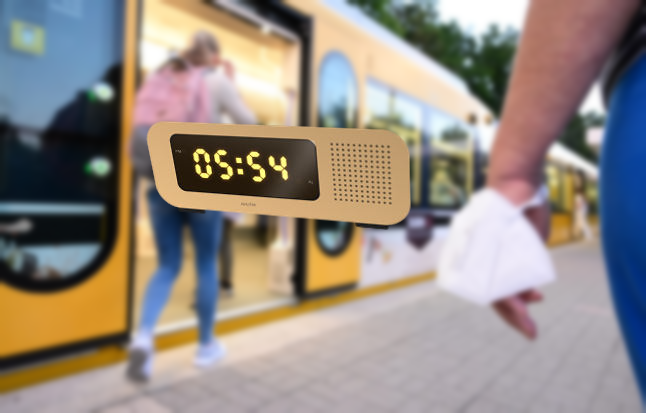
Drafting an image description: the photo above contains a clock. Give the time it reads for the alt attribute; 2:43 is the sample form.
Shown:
5:54
